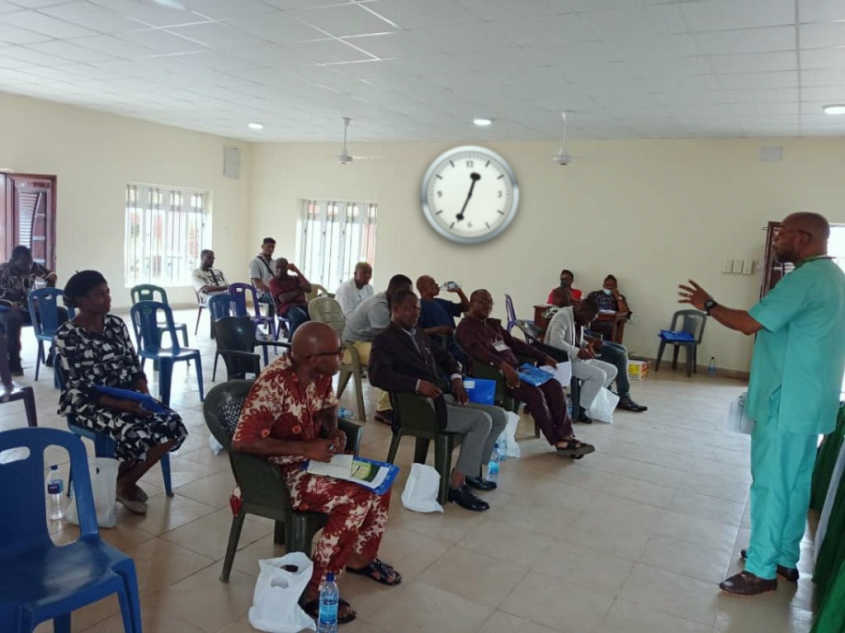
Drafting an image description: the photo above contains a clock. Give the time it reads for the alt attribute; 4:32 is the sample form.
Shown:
12:34
